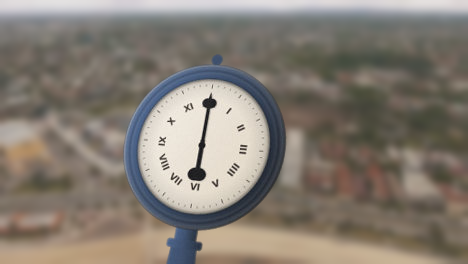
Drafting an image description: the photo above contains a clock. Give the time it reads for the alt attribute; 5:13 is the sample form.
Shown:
6:00
